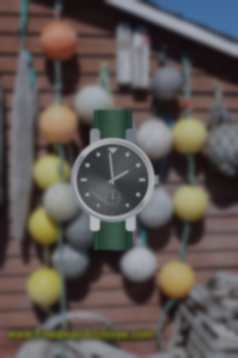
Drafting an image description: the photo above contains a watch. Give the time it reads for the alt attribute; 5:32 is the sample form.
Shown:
1:59
